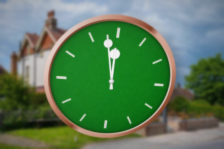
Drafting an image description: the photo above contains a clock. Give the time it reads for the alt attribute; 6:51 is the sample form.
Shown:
11:58
